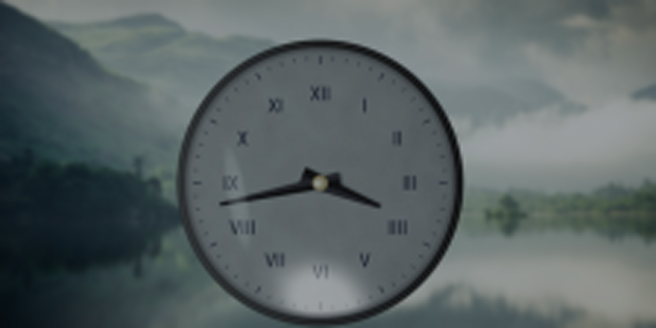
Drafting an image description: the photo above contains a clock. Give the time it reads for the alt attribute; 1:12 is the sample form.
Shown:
3:43
